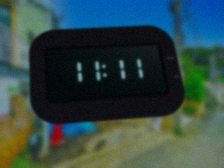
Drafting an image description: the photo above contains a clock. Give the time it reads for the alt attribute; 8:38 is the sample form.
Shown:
11:11
